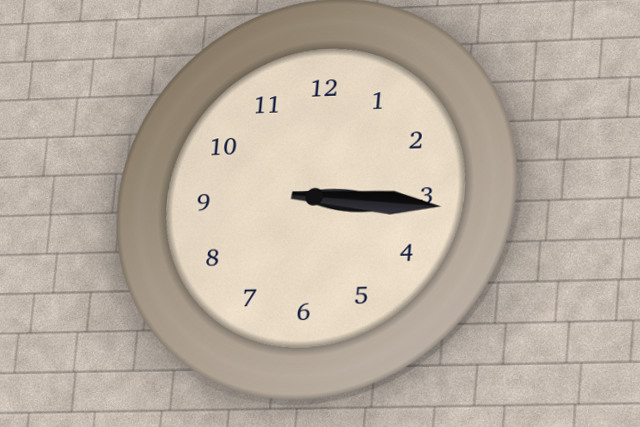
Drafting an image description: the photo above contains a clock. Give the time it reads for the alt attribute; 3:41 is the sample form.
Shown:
3:16
